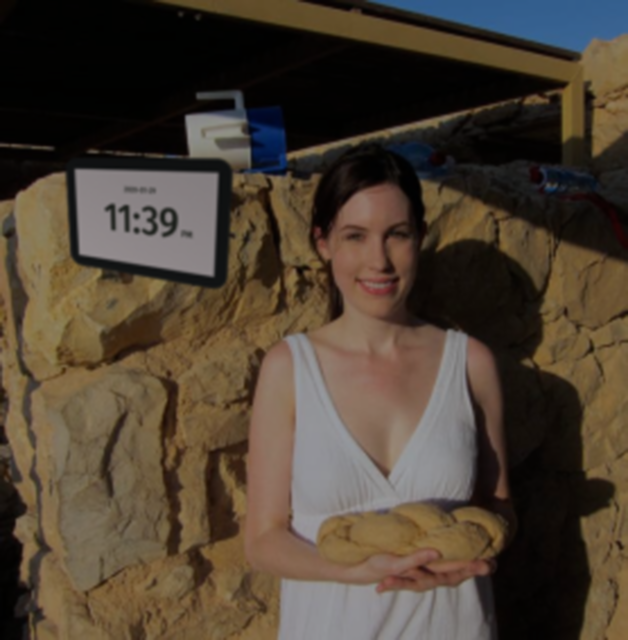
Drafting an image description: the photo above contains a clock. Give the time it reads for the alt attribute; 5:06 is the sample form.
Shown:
11:39
